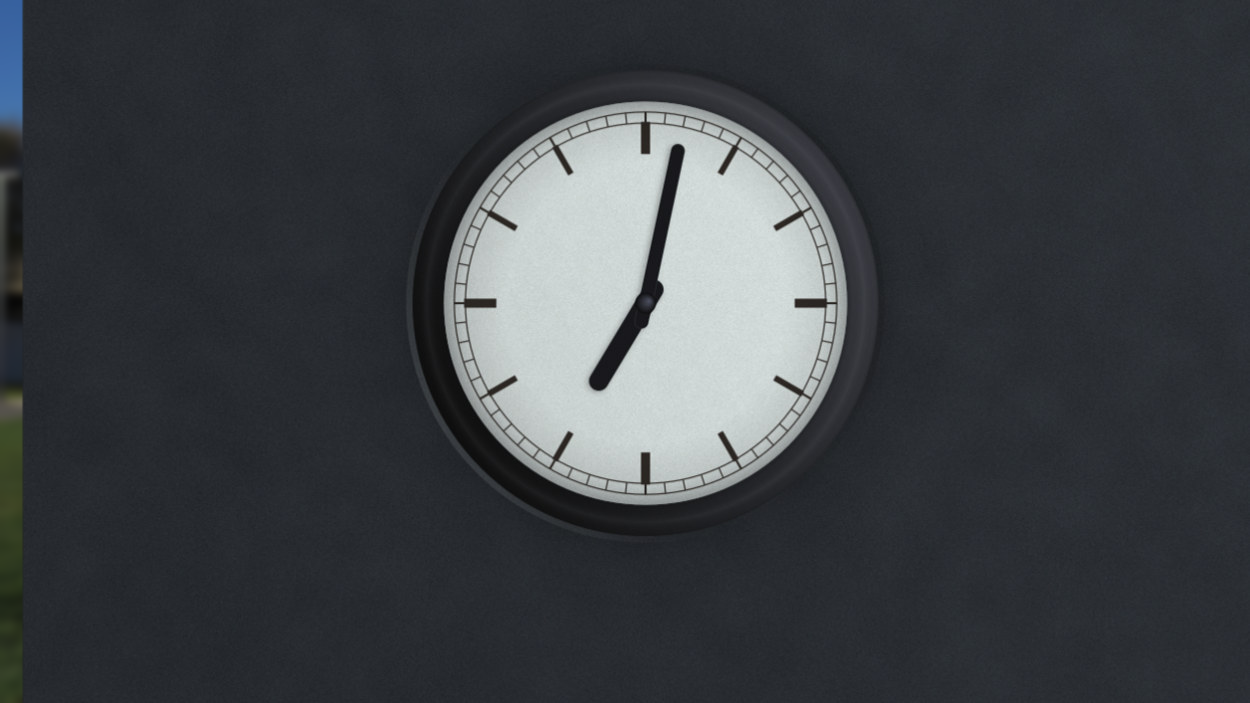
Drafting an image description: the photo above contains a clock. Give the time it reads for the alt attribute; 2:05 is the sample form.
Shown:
7:02
